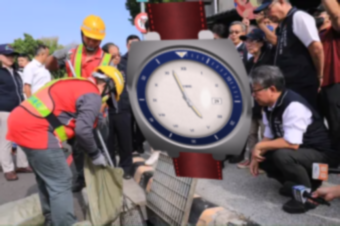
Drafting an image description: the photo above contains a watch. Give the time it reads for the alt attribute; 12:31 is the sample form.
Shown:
4:57
